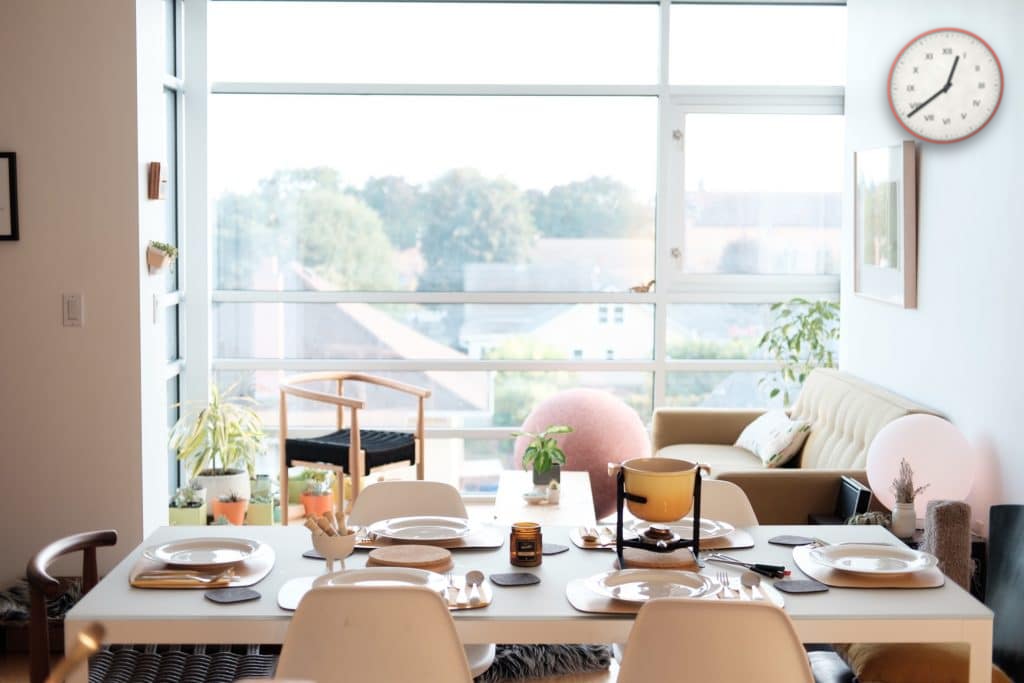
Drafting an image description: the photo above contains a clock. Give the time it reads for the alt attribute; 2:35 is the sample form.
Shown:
12:39
